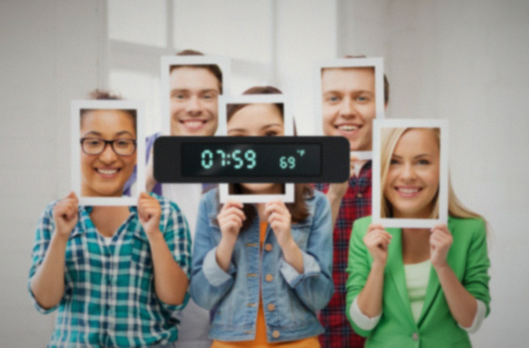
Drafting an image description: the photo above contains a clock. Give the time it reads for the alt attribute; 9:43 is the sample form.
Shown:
7:59
